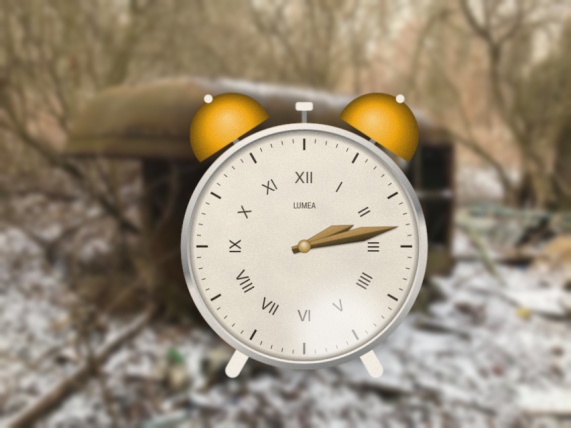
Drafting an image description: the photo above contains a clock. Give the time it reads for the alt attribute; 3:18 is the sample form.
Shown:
2:13
